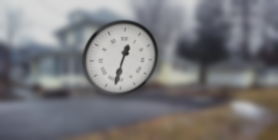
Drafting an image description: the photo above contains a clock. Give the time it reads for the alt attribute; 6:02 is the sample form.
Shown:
12:32
